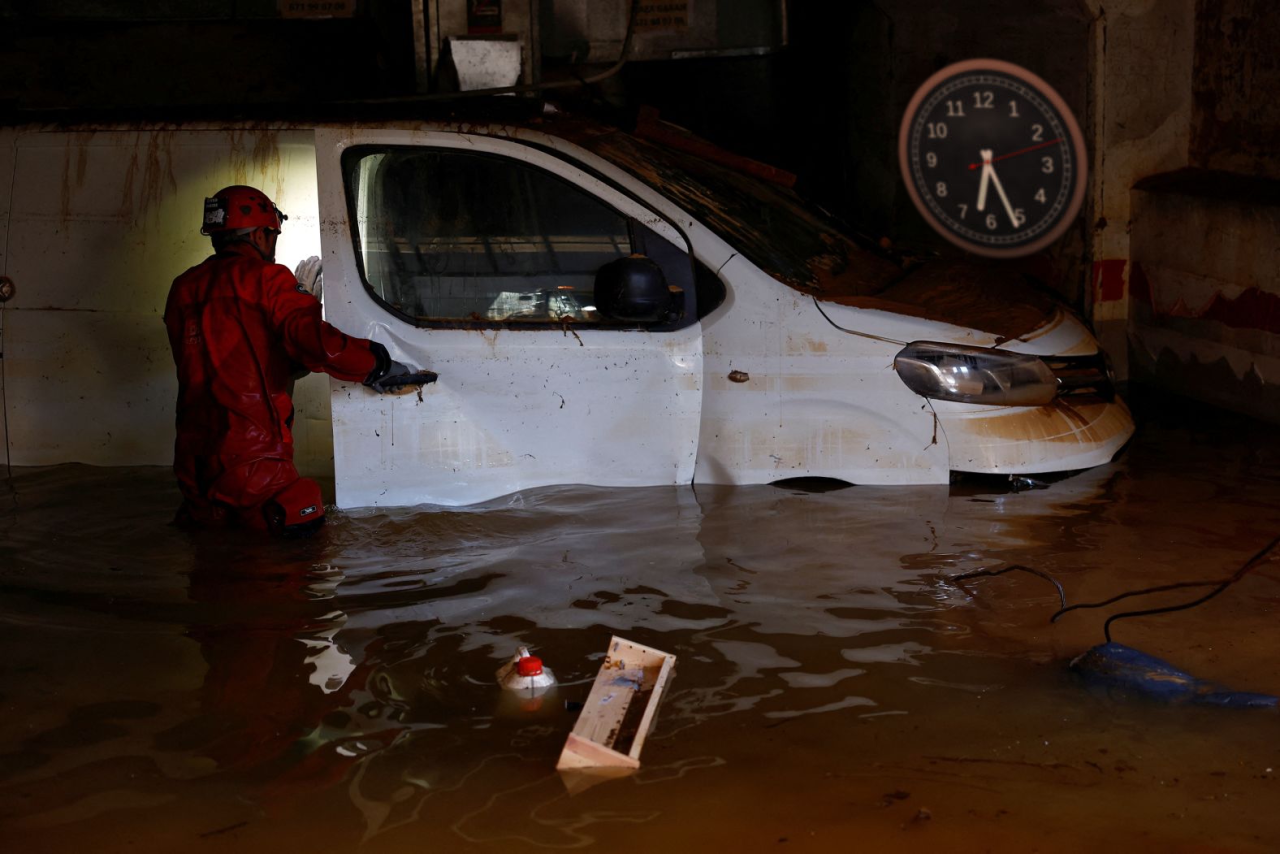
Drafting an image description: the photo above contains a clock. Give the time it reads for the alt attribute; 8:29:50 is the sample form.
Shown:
6:26:12
